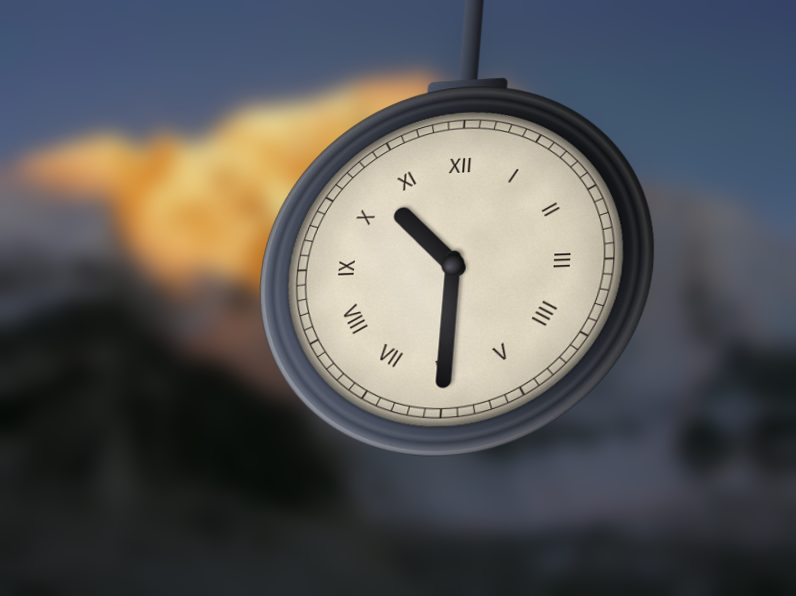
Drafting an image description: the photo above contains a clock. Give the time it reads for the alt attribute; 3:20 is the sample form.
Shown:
10:30
